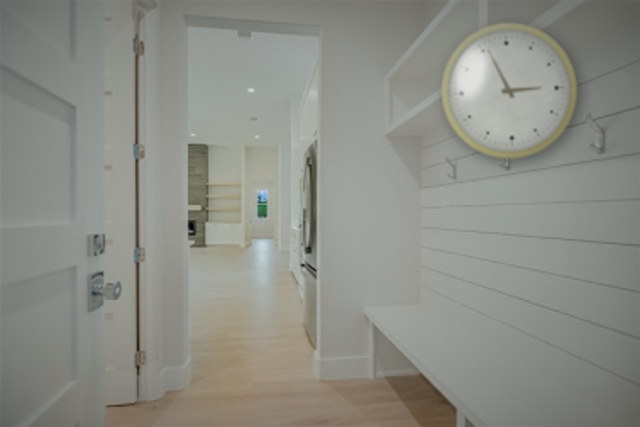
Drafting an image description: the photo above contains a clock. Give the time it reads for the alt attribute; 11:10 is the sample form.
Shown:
2:56
